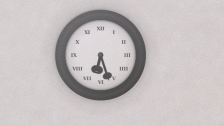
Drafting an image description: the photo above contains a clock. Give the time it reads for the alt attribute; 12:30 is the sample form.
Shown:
6:27
